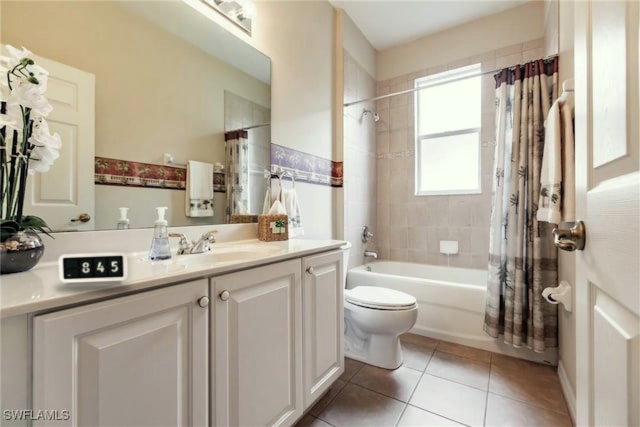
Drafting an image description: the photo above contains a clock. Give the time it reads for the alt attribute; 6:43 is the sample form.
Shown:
8:45
